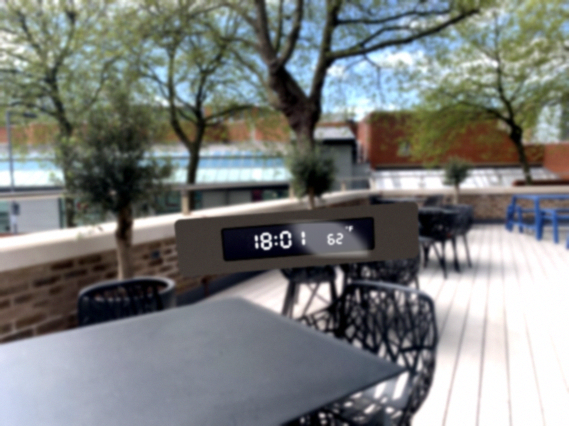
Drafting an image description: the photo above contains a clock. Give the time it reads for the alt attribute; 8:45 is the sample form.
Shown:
18:01
